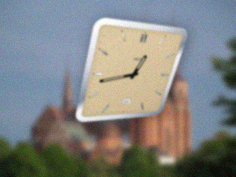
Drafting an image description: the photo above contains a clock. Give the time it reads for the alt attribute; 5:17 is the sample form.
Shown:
12:43
